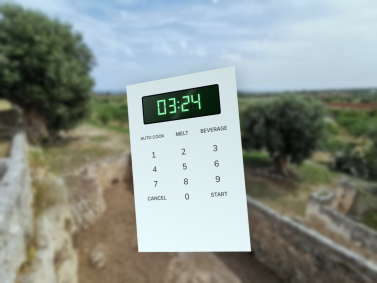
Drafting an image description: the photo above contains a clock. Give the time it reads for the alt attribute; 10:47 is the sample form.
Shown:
3:24
